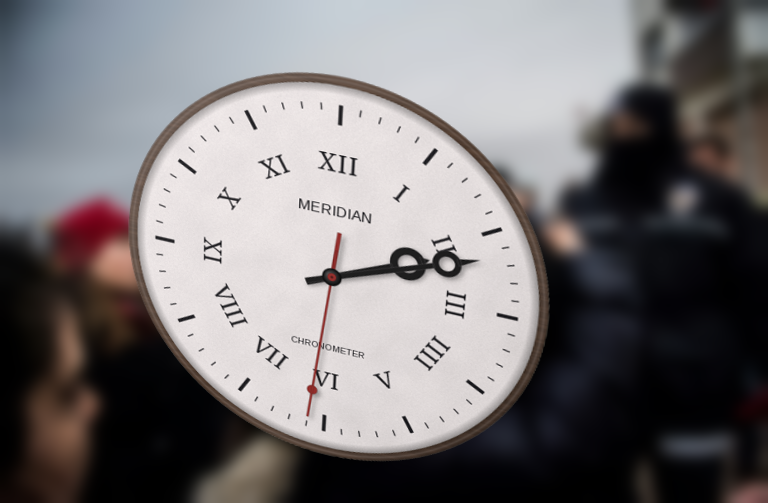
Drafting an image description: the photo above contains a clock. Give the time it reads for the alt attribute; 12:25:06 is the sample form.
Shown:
2:11:31
